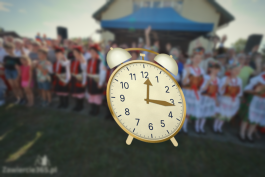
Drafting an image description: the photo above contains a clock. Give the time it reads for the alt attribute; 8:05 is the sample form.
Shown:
12:16
